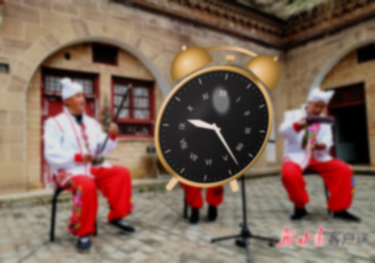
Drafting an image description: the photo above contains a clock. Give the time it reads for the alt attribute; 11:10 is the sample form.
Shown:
9:23
